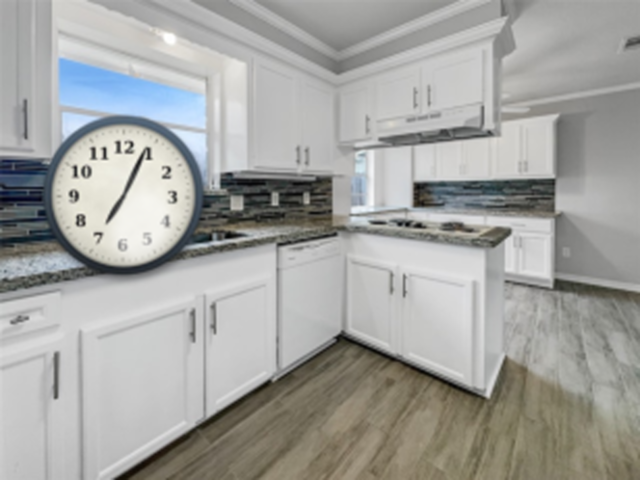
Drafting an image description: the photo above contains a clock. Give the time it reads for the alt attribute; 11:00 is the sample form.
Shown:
7:04
